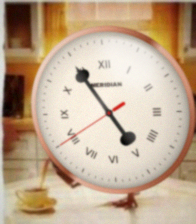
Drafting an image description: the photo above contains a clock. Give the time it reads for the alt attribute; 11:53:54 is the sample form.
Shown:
4:54:40
